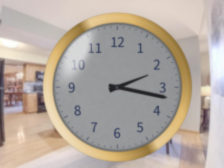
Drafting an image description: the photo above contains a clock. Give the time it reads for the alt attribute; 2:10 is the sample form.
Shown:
2:17
